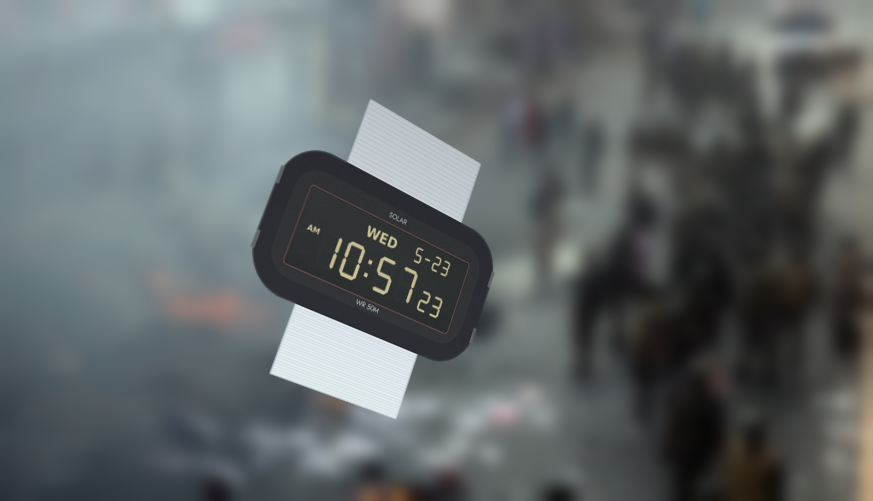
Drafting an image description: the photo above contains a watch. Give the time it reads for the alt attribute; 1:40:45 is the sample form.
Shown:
10:57:23
